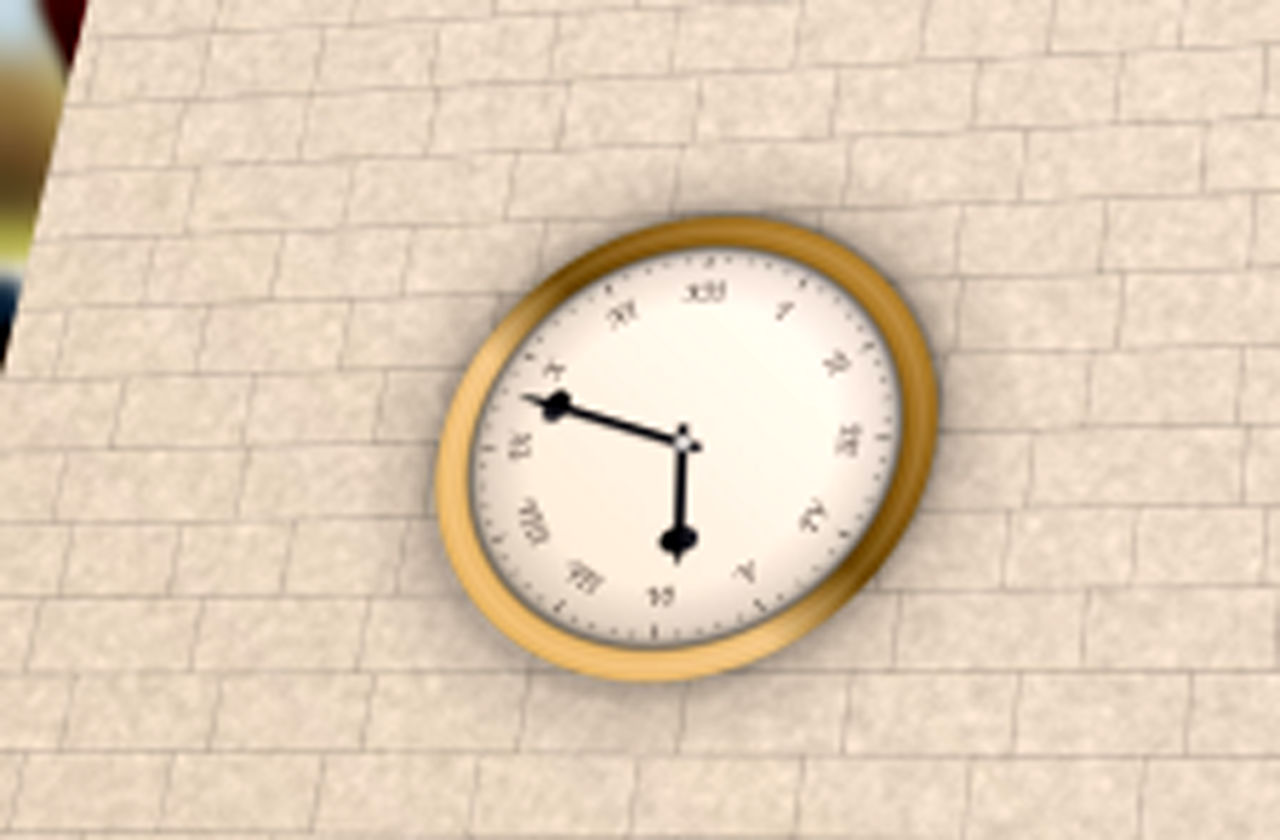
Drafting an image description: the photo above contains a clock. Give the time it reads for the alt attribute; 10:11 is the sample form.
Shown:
5:48
